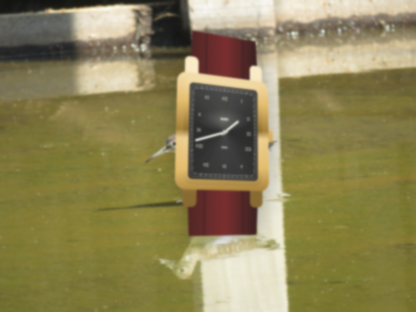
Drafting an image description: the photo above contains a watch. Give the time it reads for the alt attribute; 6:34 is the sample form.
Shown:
1:42
